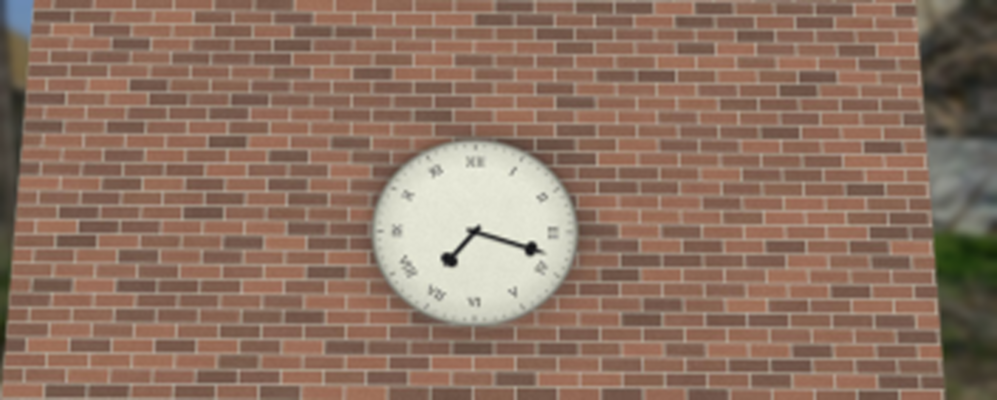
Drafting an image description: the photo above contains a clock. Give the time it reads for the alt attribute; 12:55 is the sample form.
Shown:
7:18
